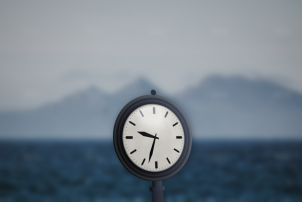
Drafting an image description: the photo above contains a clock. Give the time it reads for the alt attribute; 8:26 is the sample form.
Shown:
9:33
